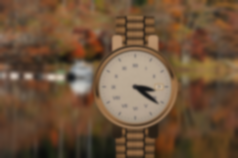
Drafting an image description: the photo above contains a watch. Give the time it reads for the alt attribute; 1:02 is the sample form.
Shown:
3:21
